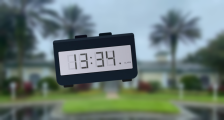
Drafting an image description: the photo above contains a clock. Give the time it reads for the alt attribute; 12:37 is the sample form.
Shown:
13:34
